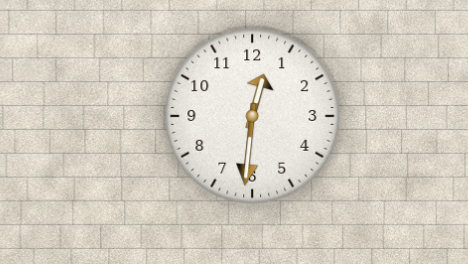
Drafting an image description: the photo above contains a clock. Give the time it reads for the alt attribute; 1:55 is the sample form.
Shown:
12:31
